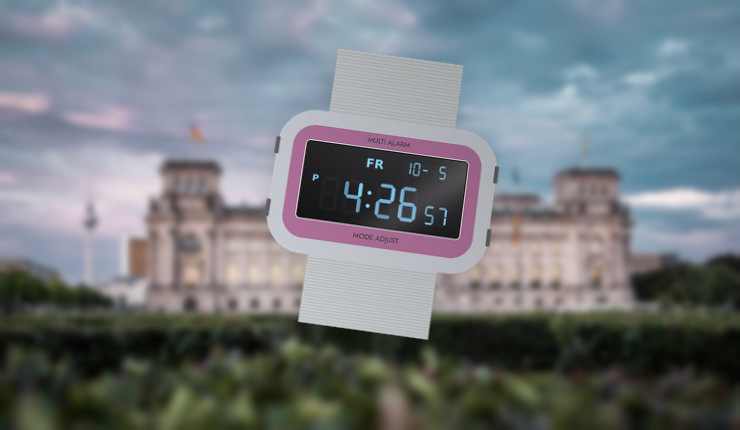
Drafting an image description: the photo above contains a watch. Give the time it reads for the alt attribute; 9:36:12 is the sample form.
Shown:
4:26:57
